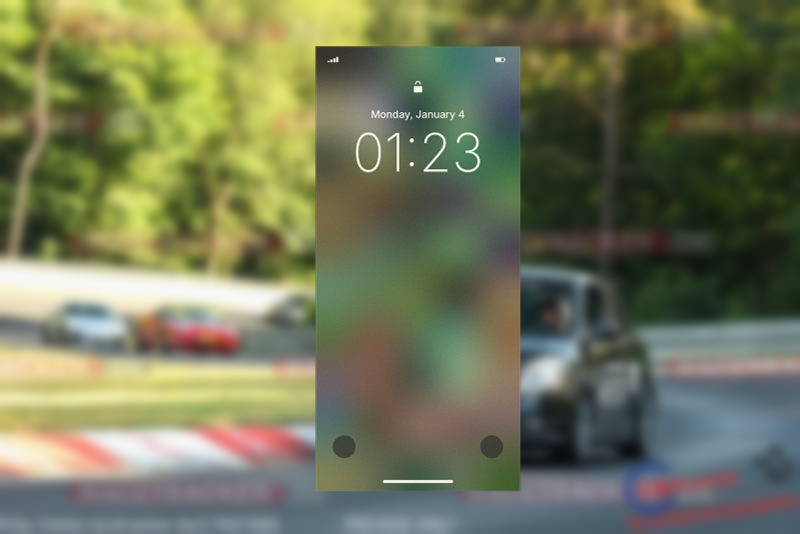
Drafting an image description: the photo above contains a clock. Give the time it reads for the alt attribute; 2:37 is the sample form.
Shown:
1:23
